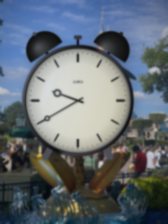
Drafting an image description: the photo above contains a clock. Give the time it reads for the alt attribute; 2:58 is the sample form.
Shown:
9:40
